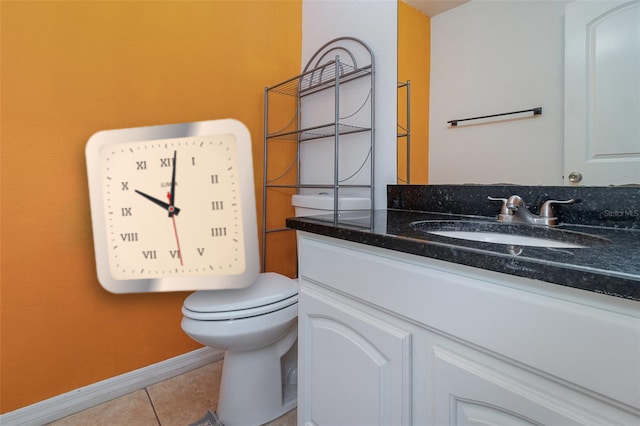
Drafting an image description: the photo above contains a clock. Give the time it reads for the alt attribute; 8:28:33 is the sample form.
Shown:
10:01:29
